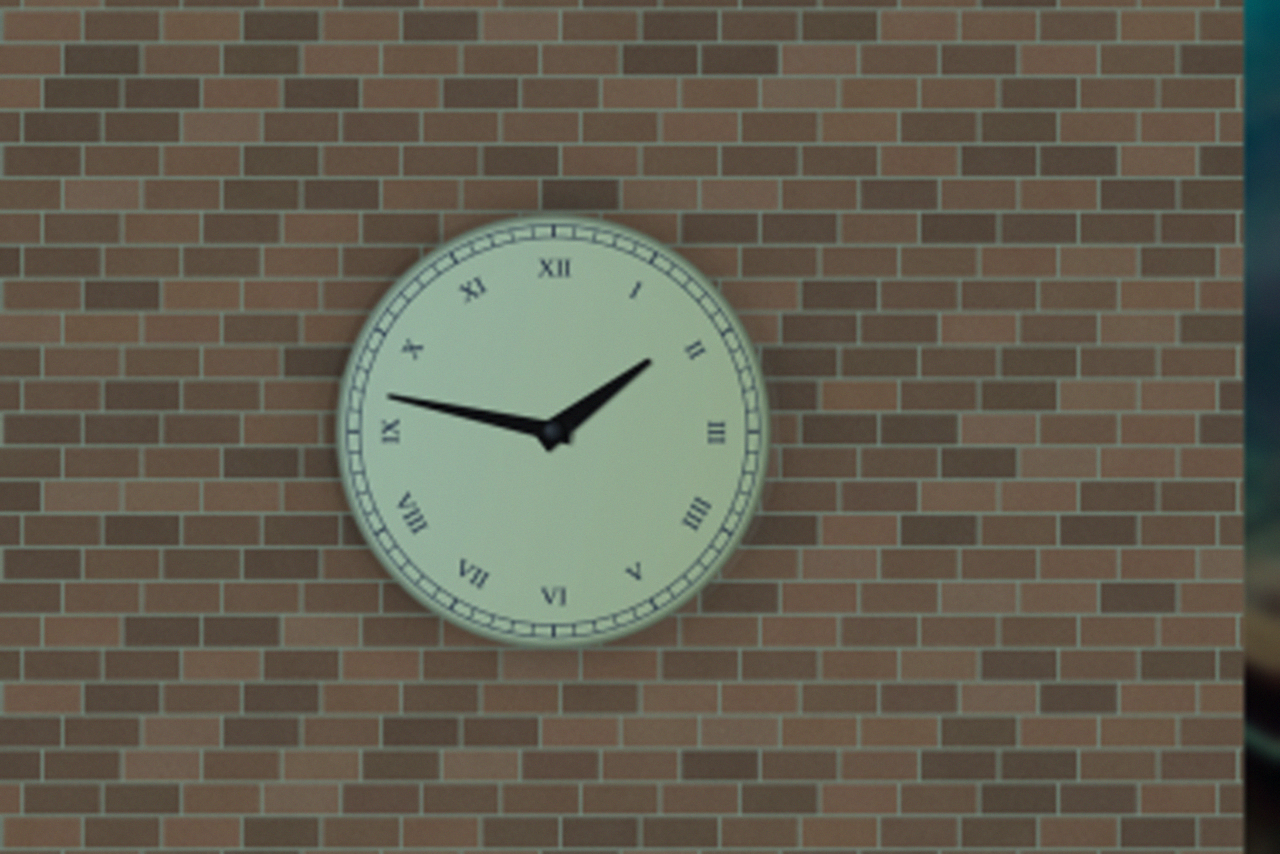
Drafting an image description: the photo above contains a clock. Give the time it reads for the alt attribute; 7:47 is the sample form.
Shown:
1:47
